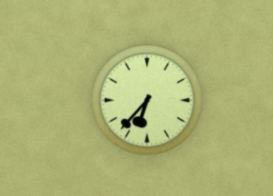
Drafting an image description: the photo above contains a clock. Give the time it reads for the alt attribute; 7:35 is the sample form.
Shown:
6:37
